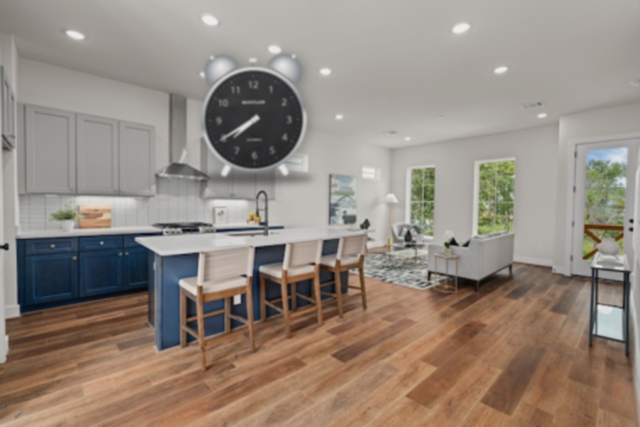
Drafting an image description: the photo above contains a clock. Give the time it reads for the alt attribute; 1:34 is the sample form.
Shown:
7:40
